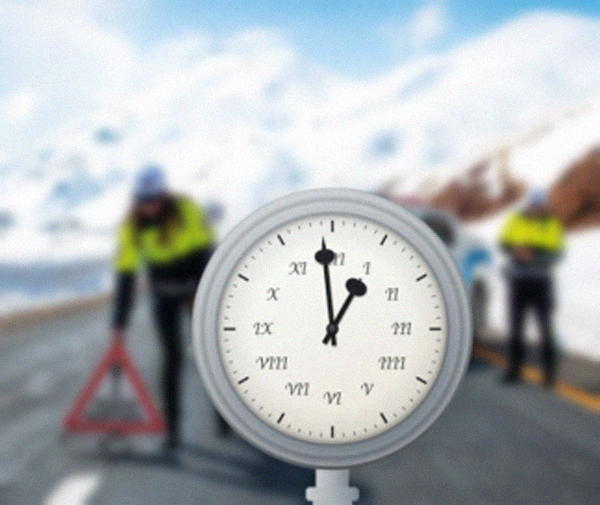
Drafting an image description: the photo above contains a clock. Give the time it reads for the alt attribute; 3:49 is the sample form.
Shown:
12:59
